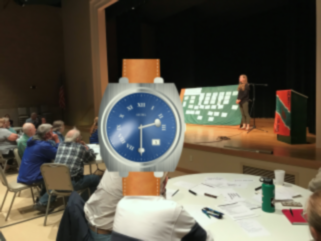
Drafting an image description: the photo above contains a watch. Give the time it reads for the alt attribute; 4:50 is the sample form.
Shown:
2:30
